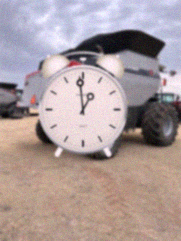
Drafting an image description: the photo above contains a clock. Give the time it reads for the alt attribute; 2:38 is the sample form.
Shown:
12:59
